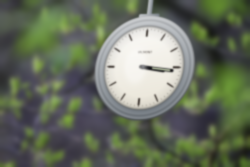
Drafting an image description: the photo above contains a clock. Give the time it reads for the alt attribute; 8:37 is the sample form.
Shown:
3:16
